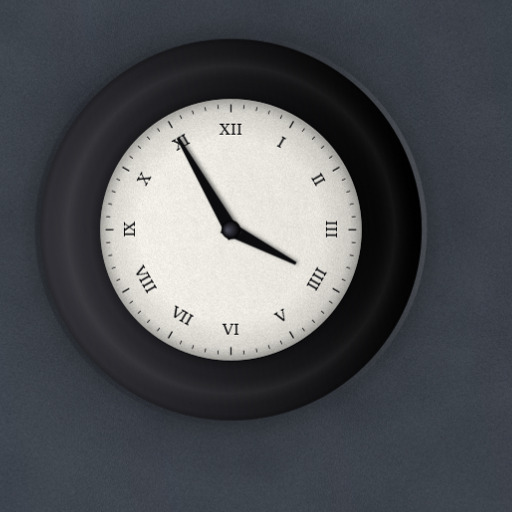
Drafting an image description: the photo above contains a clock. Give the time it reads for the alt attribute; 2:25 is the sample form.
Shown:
3:55
